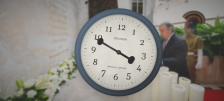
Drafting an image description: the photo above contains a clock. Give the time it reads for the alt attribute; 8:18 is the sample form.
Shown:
3:49
